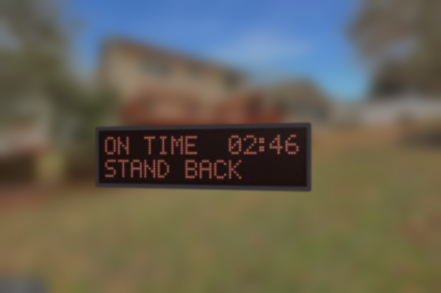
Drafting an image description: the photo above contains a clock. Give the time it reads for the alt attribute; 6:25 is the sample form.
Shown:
2:46
